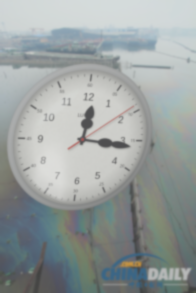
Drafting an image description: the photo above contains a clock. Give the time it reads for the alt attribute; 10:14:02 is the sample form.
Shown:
12:16:09
